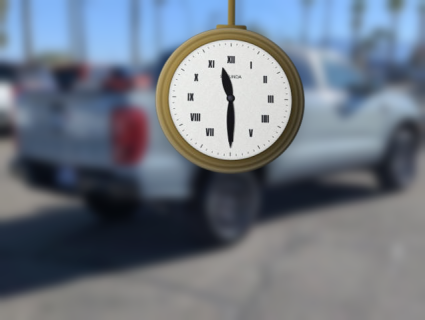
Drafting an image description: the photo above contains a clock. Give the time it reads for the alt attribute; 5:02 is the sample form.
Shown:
11:30
